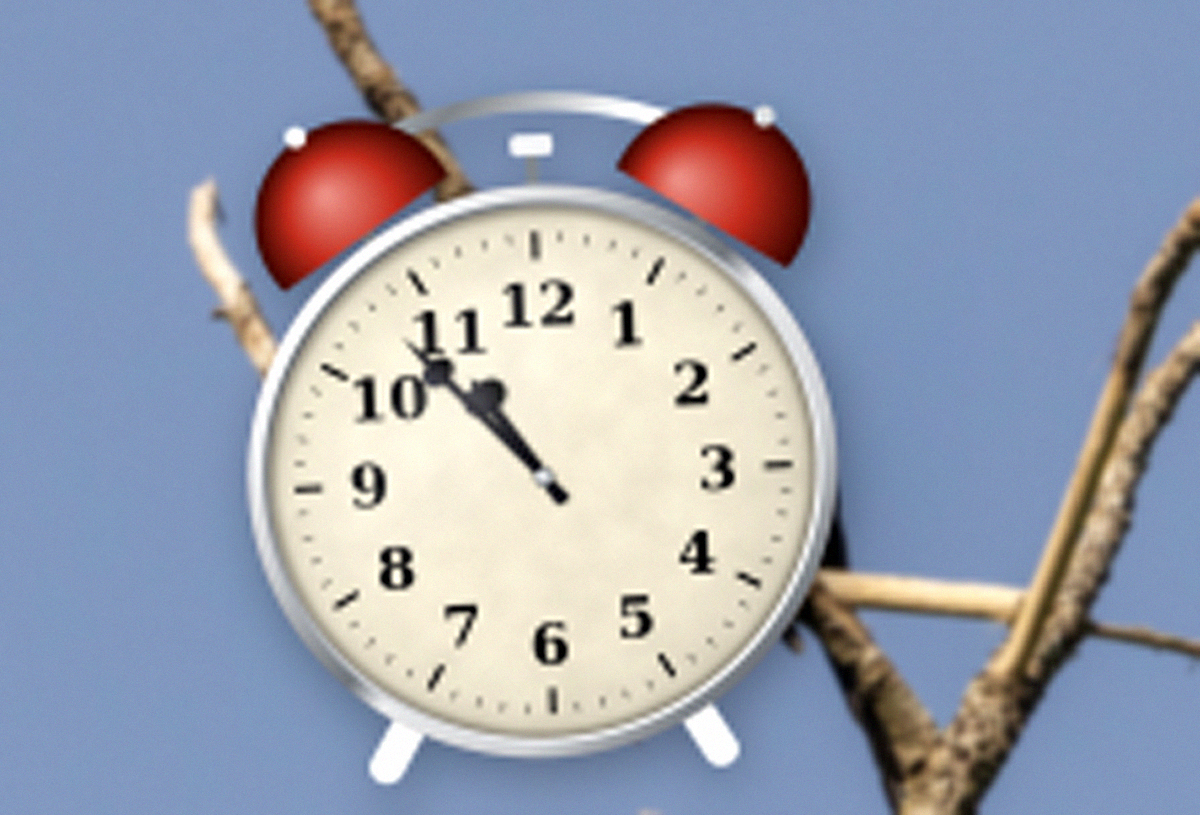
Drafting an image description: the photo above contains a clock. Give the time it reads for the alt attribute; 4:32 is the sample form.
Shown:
10:53
